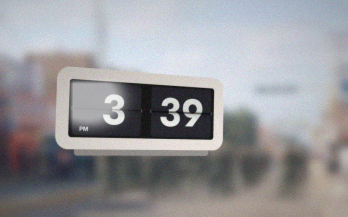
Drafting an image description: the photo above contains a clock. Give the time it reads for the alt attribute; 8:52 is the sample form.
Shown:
3:39
